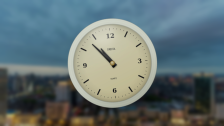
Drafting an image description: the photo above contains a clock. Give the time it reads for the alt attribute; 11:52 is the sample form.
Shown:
10:53
